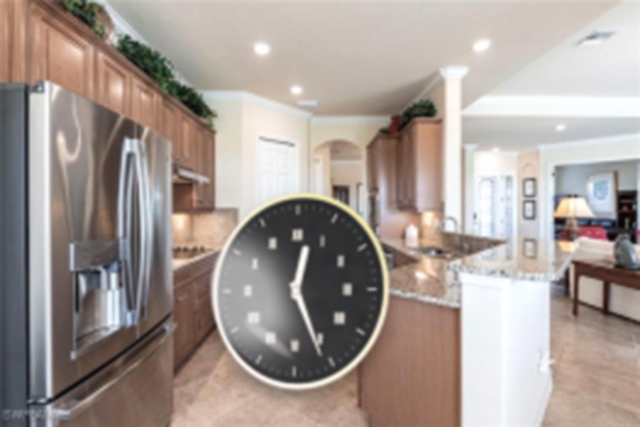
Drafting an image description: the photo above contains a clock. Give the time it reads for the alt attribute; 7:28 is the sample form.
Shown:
12:26
